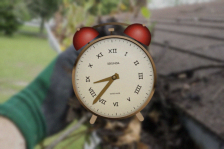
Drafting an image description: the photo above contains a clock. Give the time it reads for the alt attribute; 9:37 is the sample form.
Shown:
8:37
